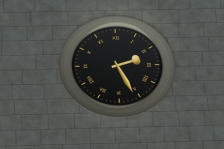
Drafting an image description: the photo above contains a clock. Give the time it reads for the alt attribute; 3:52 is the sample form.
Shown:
2:26
